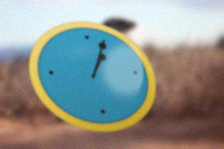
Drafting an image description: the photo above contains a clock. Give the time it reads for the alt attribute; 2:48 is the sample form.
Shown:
1:04
